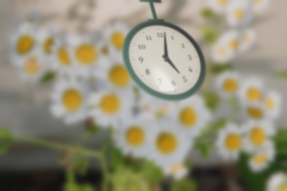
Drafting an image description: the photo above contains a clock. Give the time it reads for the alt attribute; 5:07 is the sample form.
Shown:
5:02
